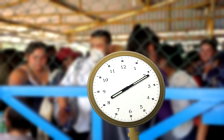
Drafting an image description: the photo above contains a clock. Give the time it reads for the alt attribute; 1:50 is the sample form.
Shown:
8:11
